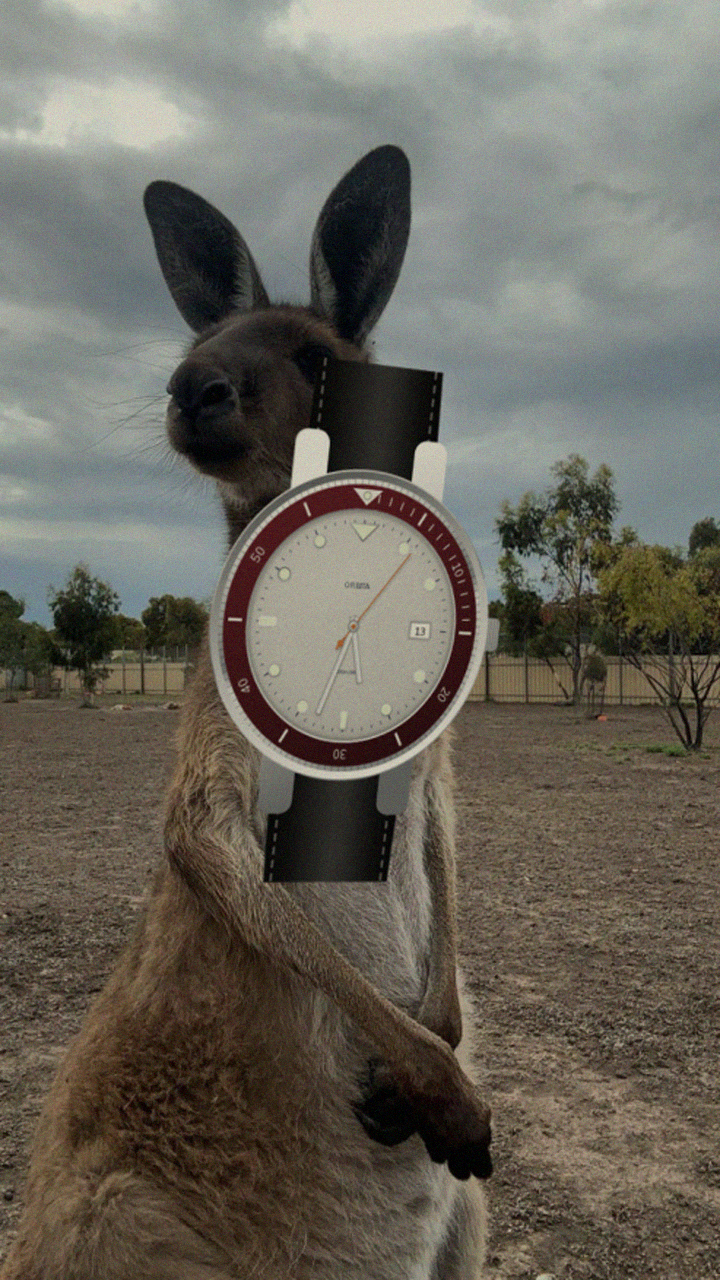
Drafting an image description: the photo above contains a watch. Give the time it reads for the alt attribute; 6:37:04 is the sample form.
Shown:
5:33:06
